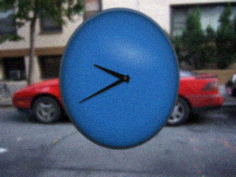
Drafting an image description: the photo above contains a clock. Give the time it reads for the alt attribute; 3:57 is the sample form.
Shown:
9:41
